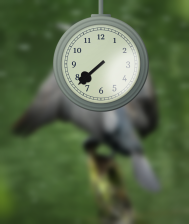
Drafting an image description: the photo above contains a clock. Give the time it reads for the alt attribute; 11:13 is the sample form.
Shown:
7:38
